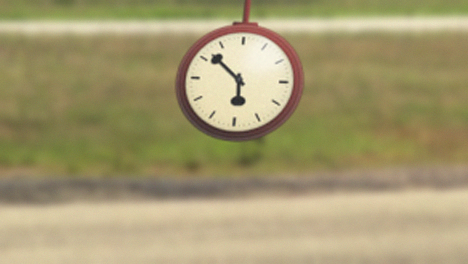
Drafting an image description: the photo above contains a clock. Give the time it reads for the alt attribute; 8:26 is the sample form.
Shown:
5:52
